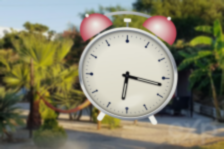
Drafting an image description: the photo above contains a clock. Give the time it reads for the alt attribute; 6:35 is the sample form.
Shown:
6:17
